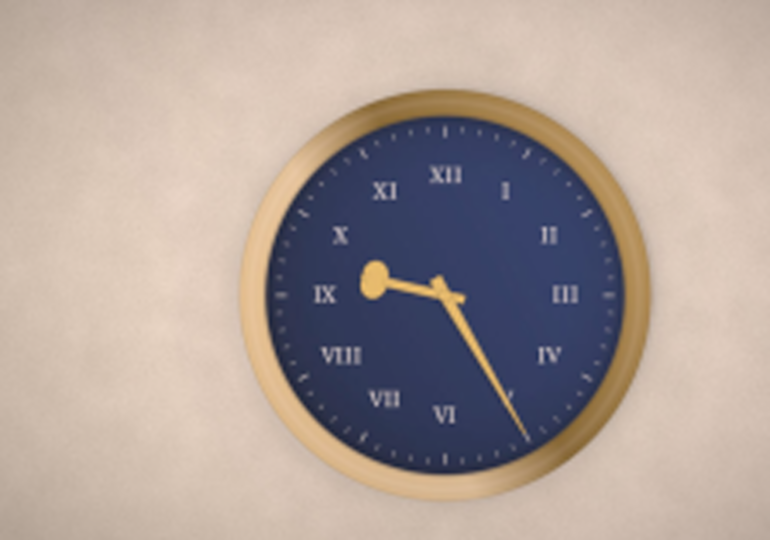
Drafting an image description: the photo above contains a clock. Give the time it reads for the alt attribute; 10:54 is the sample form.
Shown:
9:25
